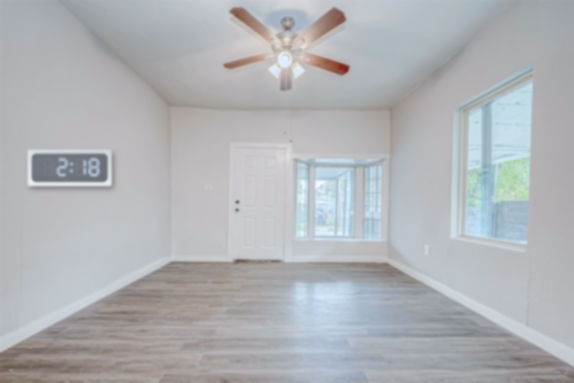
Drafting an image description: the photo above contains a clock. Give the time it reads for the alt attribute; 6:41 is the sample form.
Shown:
2:18
